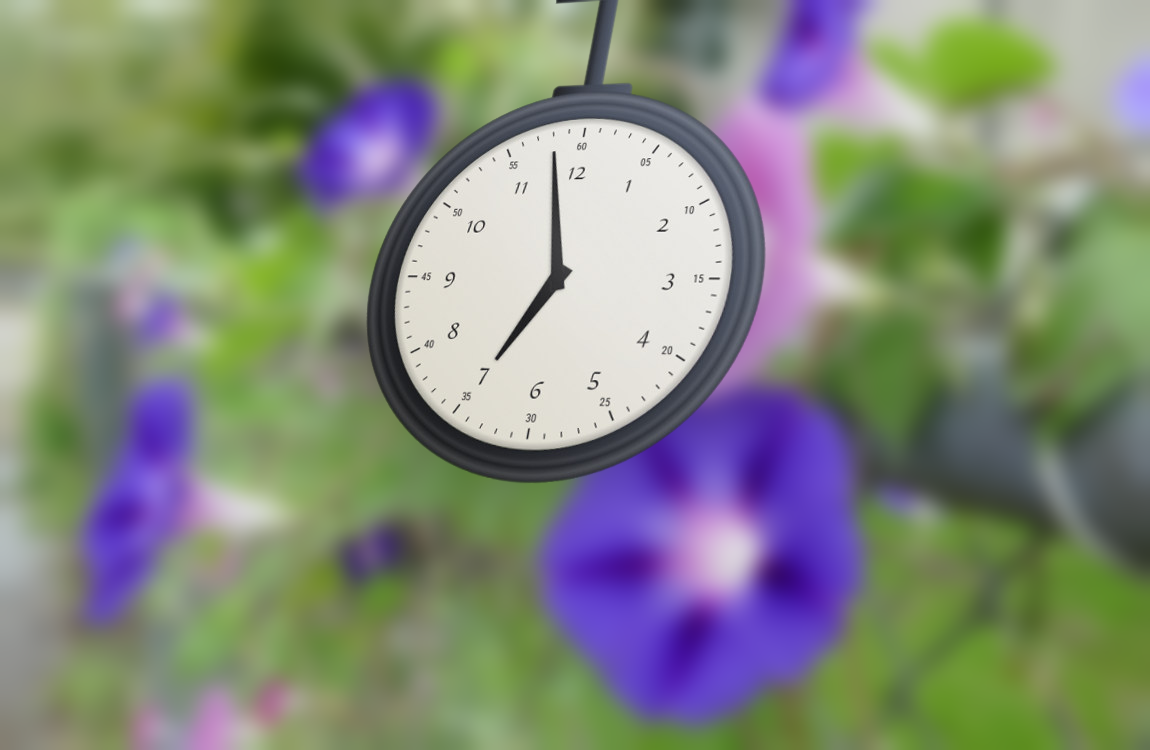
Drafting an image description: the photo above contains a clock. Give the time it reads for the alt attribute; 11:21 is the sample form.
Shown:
6:58
